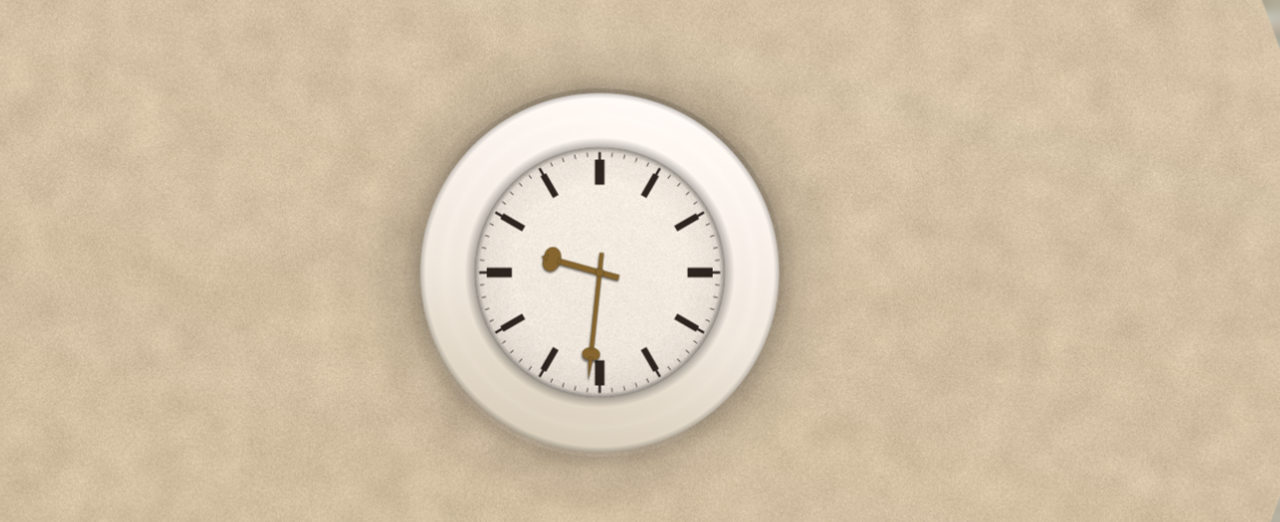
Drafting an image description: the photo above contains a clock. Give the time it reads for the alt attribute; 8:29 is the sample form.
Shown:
9:31
